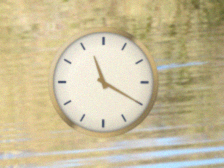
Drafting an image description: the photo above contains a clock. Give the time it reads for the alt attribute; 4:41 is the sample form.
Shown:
11:20
